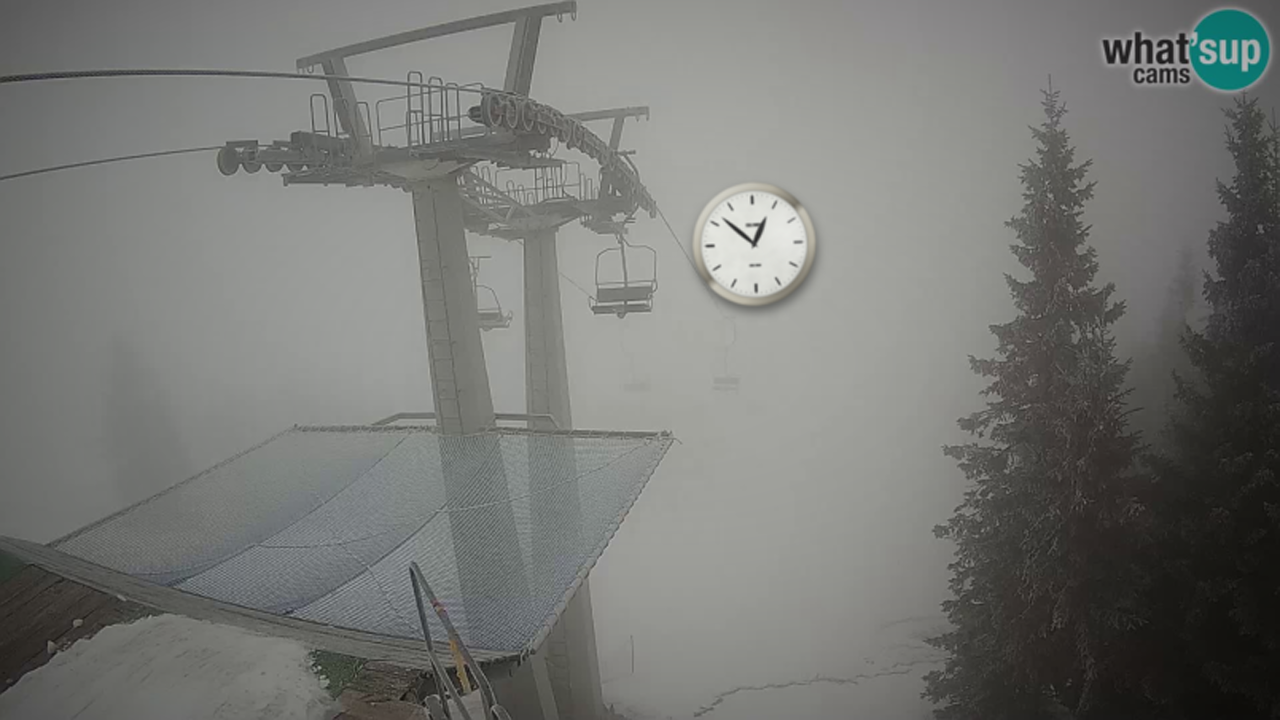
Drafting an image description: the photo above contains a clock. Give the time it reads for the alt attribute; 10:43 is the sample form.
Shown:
12:52
